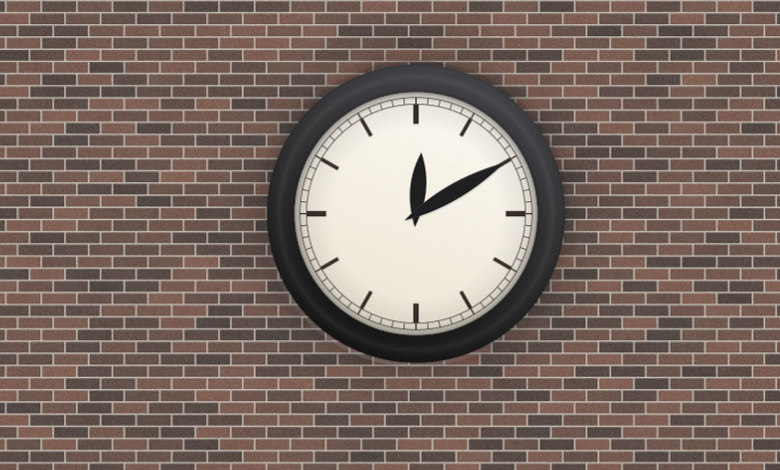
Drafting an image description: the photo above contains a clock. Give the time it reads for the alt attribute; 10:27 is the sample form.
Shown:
12:10
